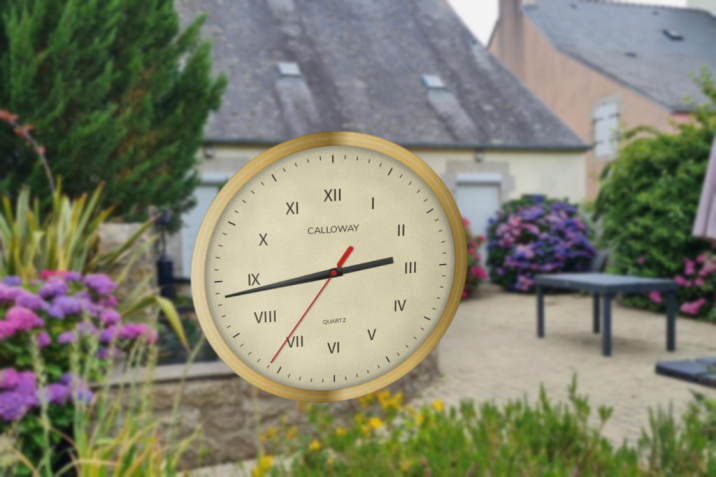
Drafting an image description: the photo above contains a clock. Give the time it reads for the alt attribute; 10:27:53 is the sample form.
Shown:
2:43:36
